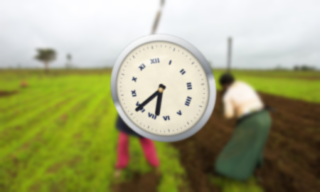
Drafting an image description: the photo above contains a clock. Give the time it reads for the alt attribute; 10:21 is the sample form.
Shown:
6:40
